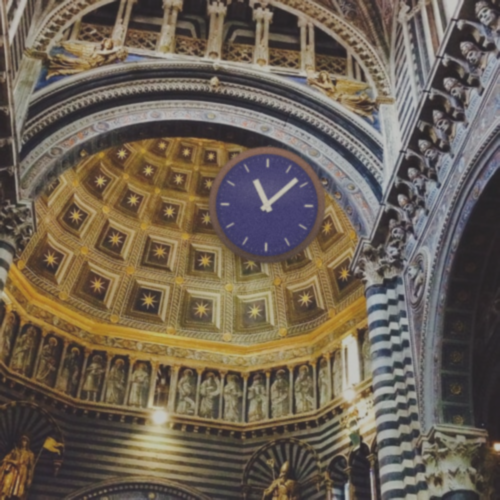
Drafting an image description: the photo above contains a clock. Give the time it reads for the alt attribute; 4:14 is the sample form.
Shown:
11:08
